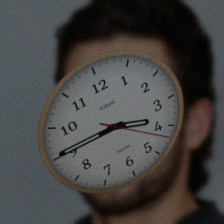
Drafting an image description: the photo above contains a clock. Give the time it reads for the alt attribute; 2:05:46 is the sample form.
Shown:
3:45:22
